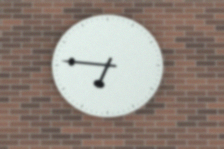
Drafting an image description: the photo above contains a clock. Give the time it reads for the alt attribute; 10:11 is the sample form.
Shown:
6:46
